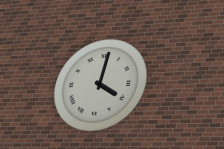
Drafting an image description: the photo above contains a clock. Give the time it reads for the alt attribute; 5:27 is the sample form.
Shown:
4:01
